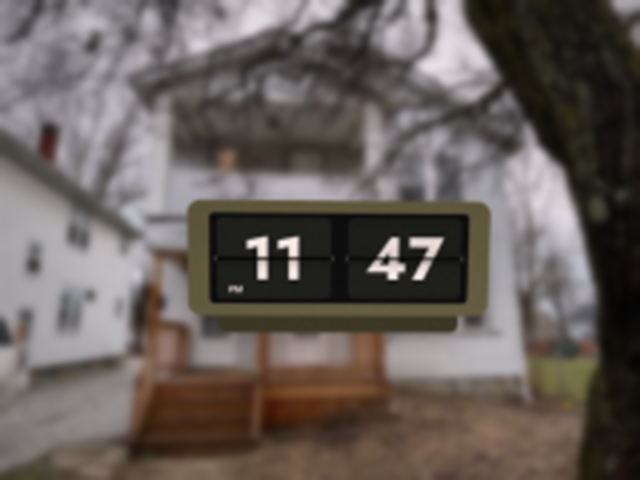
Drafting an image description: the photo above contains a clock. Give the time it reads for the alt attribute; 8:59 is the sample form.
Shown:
11:47
